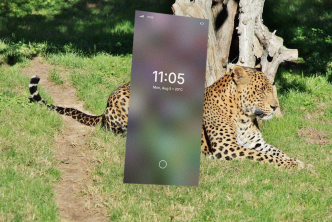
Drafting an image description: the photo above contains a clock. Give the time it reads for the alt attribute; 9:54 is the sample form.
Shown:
11:05
